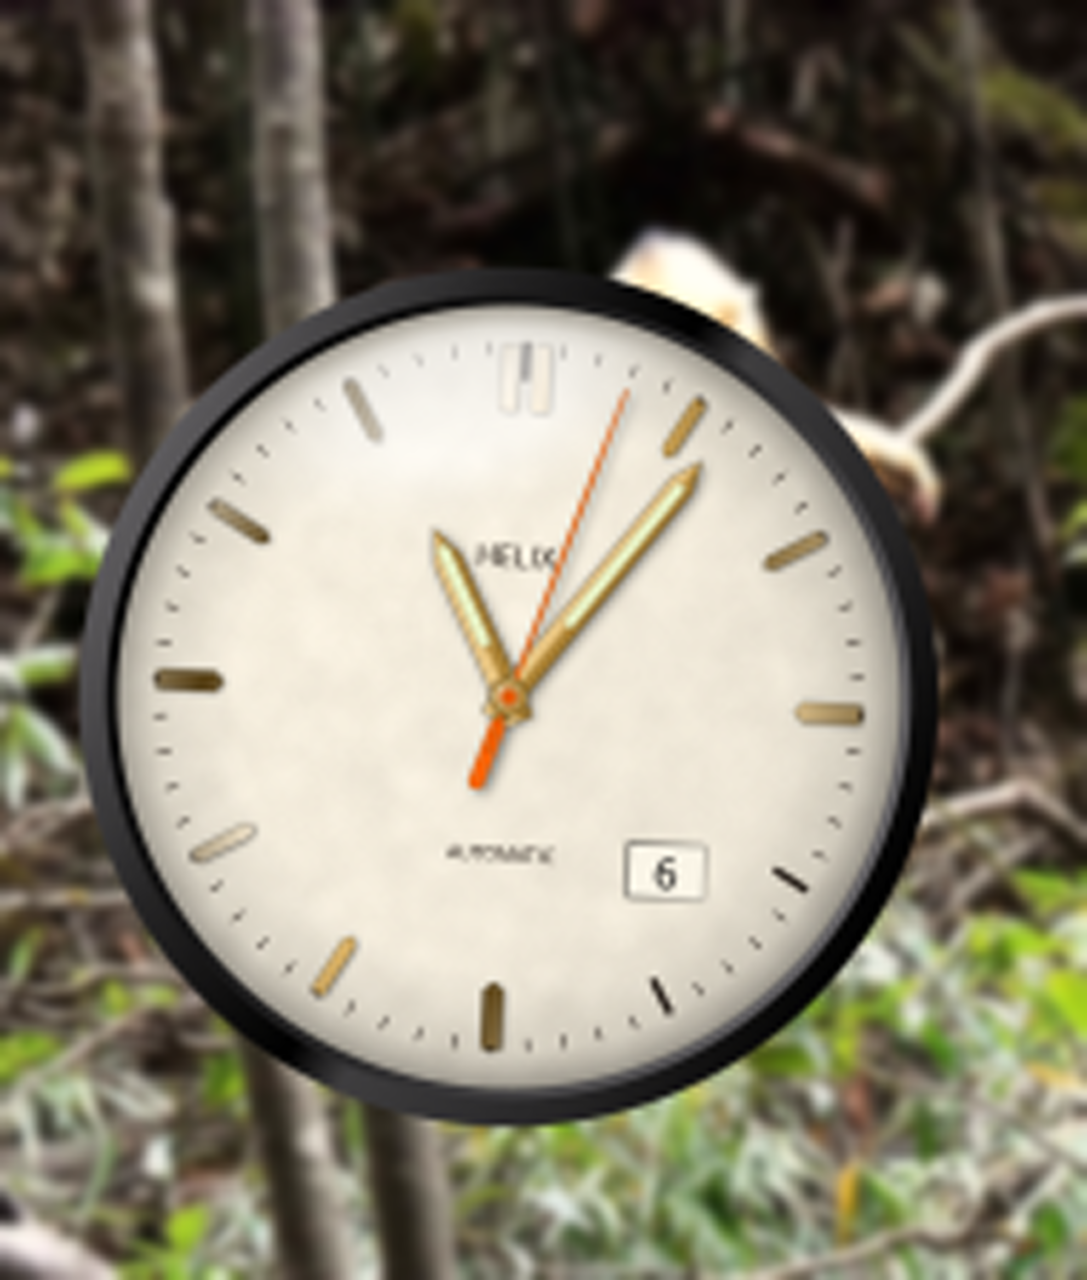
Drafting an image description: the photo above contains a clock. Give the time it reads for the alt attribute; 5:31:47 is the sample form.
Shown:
11:06:03
